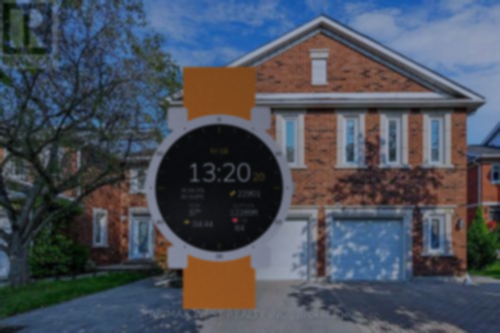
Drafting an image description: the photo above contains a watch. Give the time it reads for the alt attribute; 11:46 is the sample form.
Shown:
13:20
